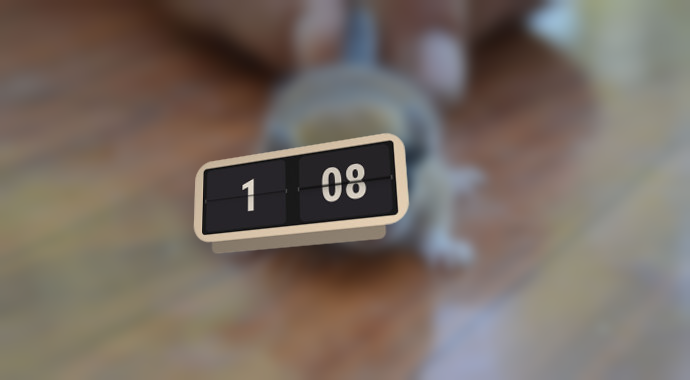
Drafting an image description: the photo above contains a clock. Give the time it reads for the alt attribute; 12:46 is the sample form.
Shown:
1:08
